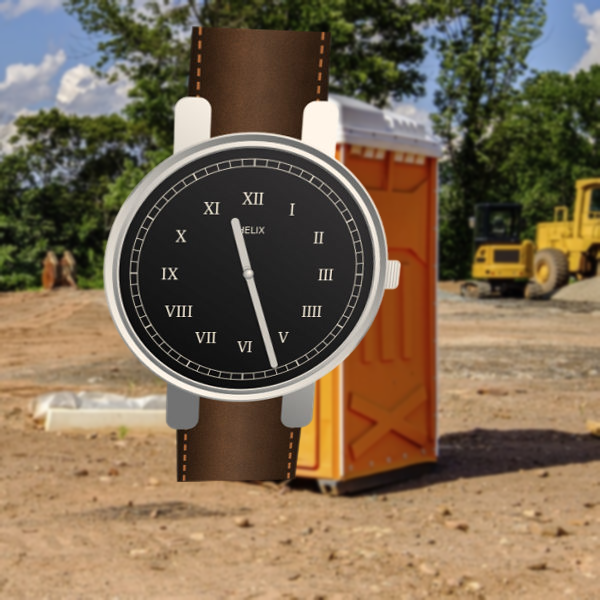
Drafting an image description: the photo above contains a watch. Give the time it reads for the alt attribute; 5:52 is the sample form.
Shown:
11:27
